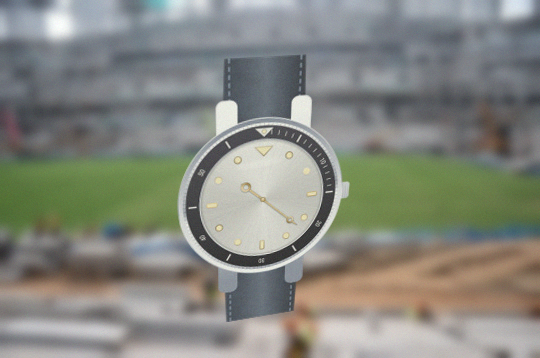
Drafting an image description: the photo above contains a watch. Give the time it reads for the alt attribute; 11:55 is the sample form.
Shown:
10:22
